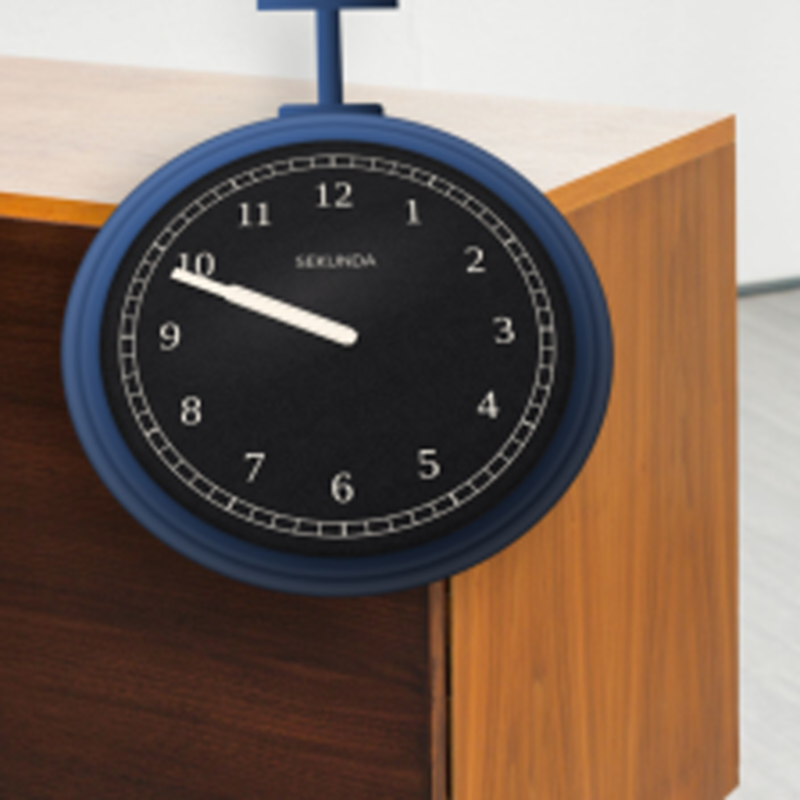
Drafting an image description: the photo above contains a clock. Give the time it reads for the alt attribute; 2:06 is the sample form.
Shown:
9:49
